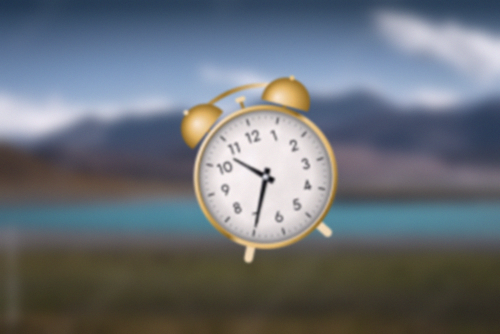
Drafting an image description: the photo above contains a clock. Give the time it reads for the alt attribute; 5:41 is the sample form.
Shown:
10:35
